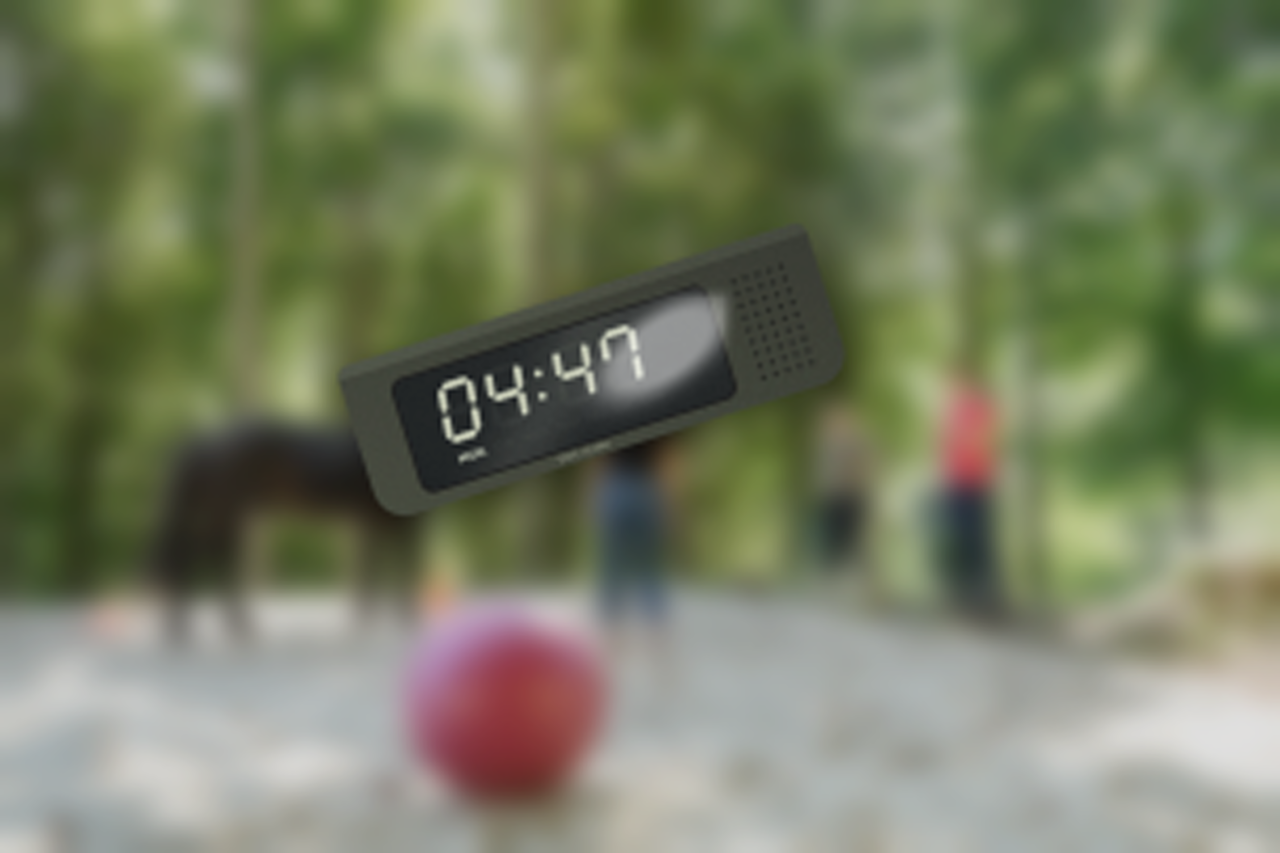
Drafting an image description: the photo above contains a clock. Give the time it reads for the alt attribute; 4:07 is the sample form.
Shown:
4:47
